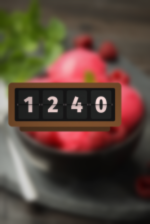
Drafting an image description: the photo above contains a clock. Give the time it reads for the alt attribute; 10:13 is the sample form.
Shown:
12:40
